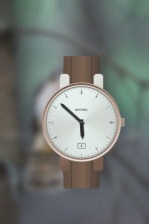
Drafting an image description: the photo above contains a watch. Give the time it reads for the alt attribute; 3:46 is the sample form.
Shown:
5:52
